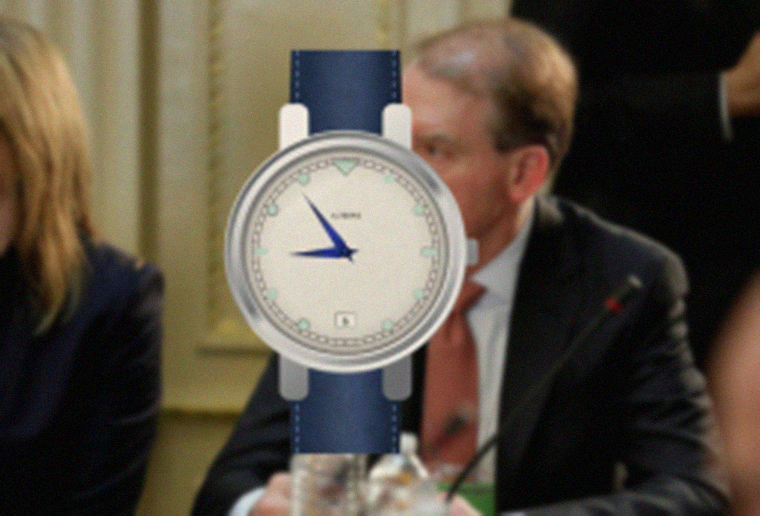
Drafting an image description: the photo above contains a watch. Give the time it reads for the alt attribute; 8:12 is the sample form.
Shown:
8:54
